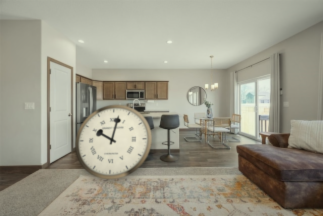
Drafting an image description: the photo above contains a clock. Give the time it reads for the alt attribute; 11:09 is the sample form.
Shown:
10:02
